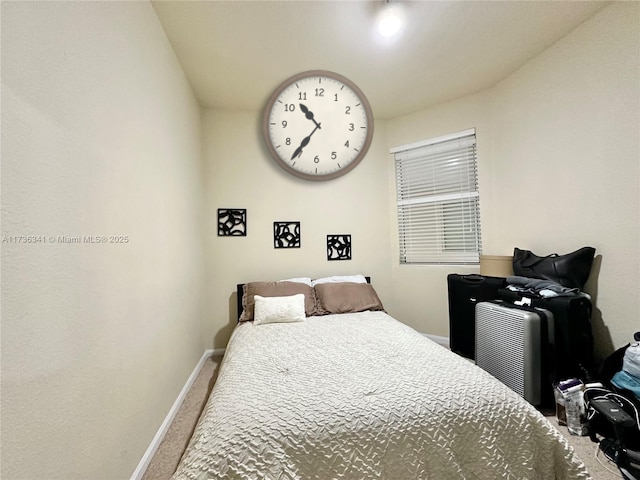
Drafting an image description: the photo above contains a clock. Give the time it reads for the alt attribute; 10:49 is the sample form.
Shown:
10:36
